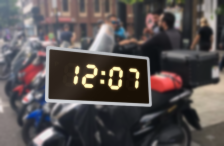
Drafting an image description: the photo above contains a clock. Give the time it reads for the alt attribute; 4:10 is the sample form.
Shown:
12:07
